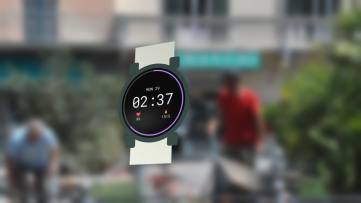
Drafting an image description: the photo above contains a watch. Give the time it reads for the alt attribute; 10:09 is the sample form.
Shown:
2:37
